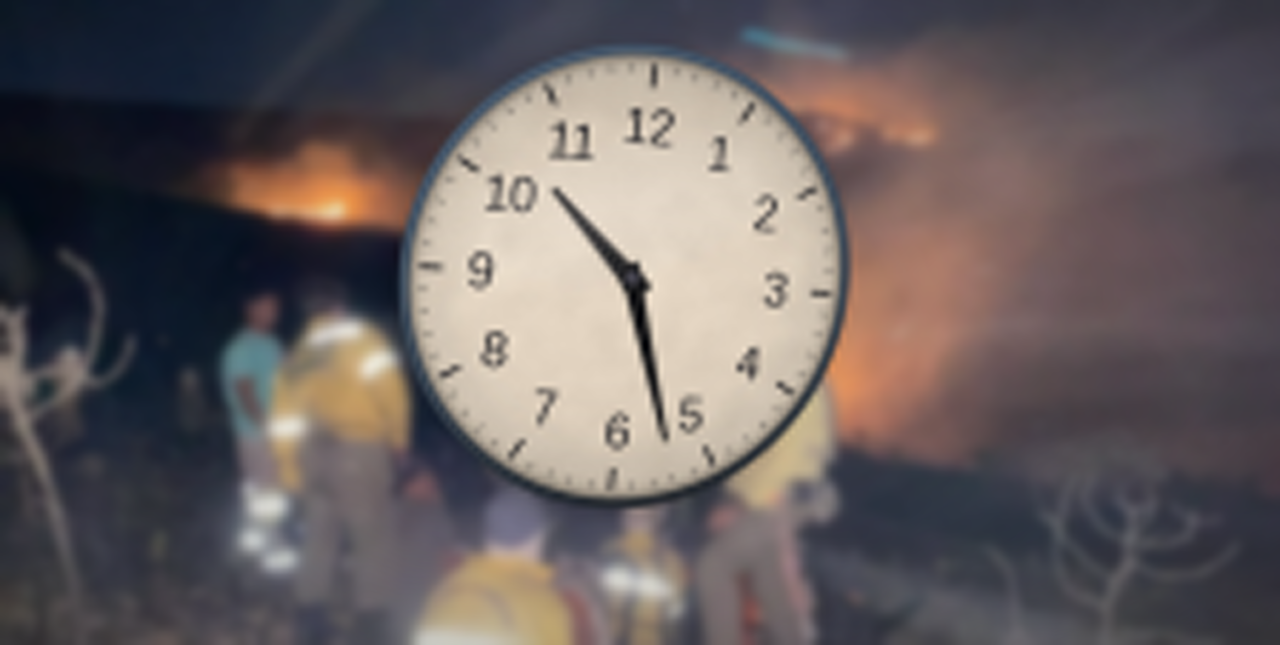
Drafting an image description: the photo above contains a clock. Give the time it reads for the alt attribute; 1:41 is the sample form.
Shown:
10:27
